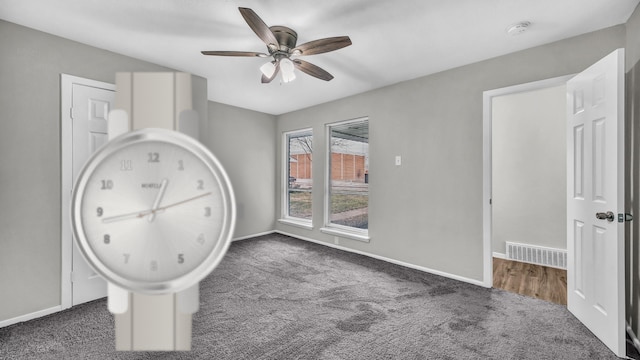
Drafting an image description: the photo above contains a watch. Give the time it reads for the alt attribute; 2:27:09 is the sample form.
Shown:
12:43:12
